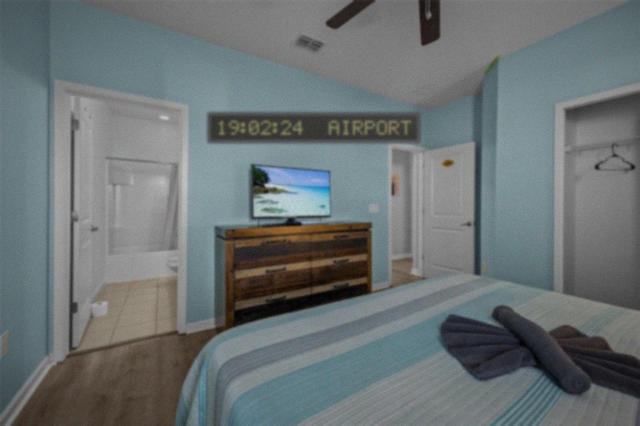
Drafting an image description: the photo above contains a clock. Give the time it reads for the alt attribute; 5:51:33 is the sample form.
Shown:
19:02:24
